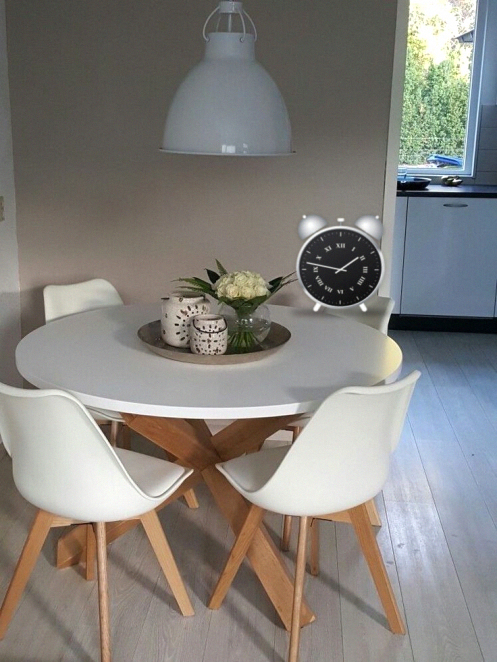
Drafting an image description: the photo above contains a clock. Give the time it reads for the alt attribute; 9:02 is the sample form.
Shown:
1:47
